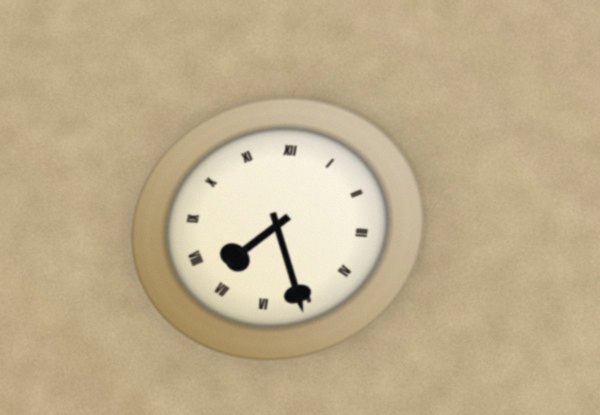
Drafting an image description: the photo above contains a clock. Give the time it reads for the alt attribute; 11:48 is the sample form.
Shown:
7:26
